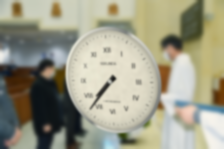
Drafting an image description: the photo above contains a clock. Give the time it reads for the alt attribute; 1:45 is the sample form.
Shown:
7:37
